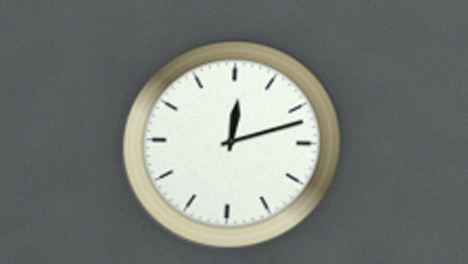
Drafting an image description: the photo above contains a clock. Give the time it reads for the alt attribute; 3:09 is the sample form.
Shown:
12:12
